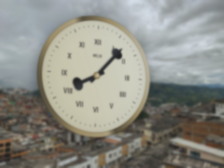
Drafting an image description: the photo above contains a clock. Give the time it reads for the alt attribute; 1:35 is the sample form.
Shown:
8:07
